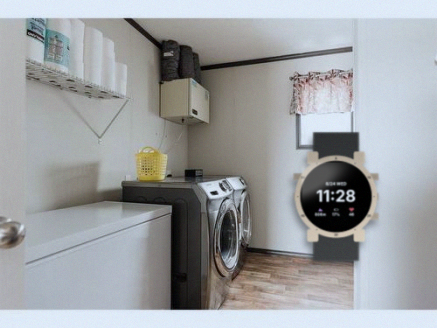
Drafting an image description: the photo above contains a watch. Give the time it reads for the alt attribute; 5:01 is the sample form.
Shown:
11:28
